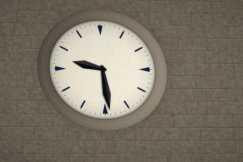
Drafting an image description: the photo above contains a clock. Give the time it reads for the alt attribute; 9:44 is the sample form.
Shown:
9:29
